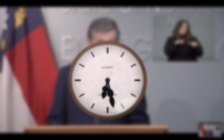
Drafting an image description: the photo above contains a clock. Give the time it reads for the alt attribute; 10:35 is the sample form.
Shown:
6:28
